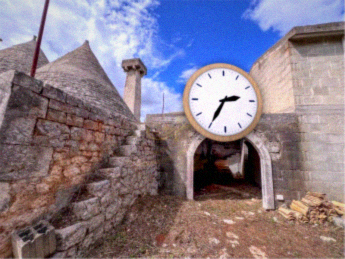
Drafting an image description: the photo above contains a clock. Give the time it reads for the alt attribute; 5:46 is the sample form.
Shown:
2:35
